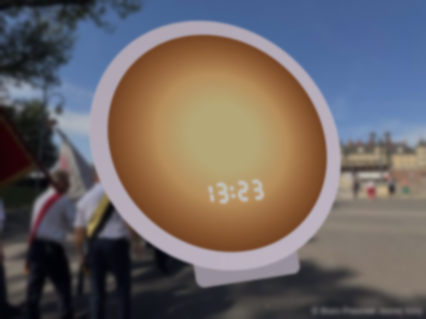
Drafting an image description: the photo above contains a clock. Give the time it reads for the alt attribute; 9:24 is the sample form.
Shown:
13:23
